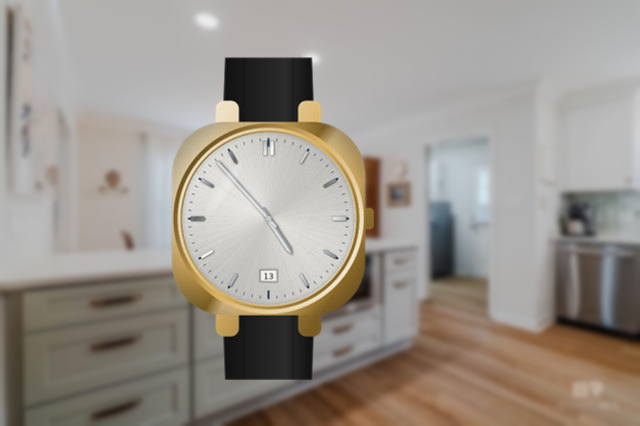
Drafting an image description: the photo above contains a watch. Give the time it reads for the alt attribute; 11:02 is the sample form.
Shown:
4:53
